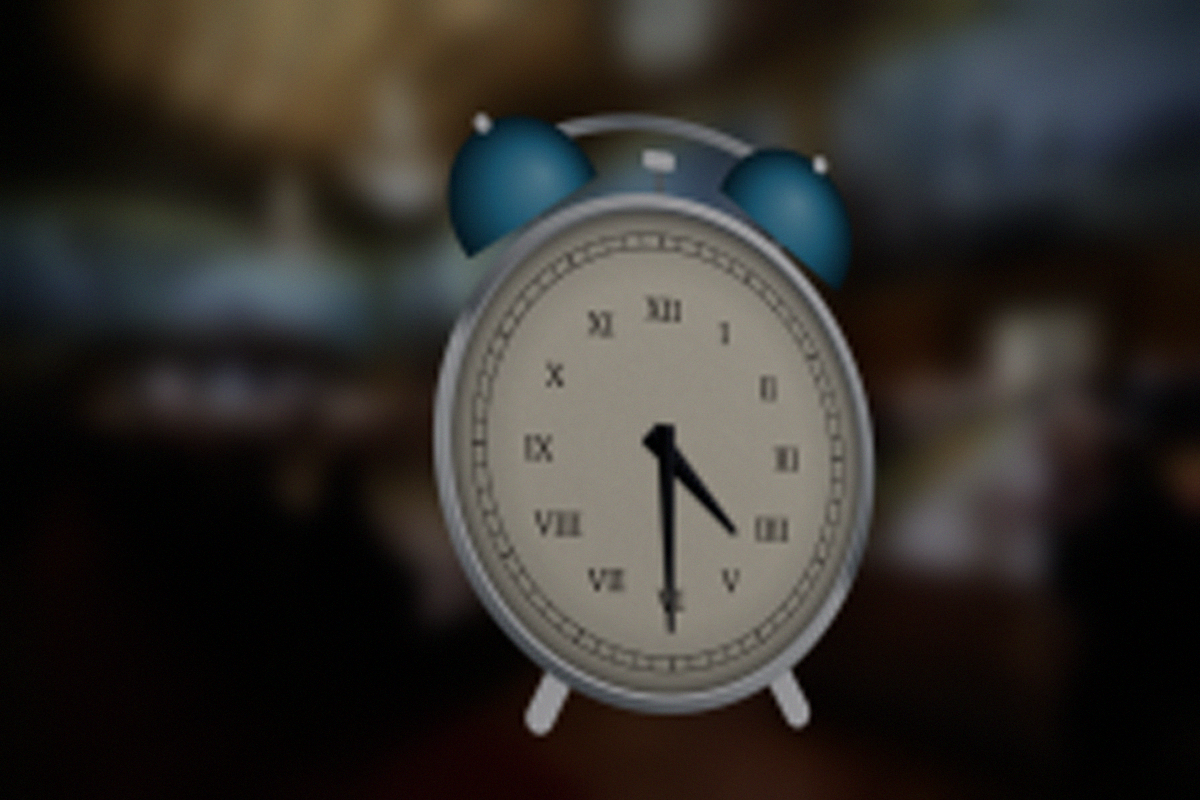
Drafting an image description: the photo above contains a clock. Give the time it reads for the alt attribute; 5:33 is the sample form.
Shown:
4:30
